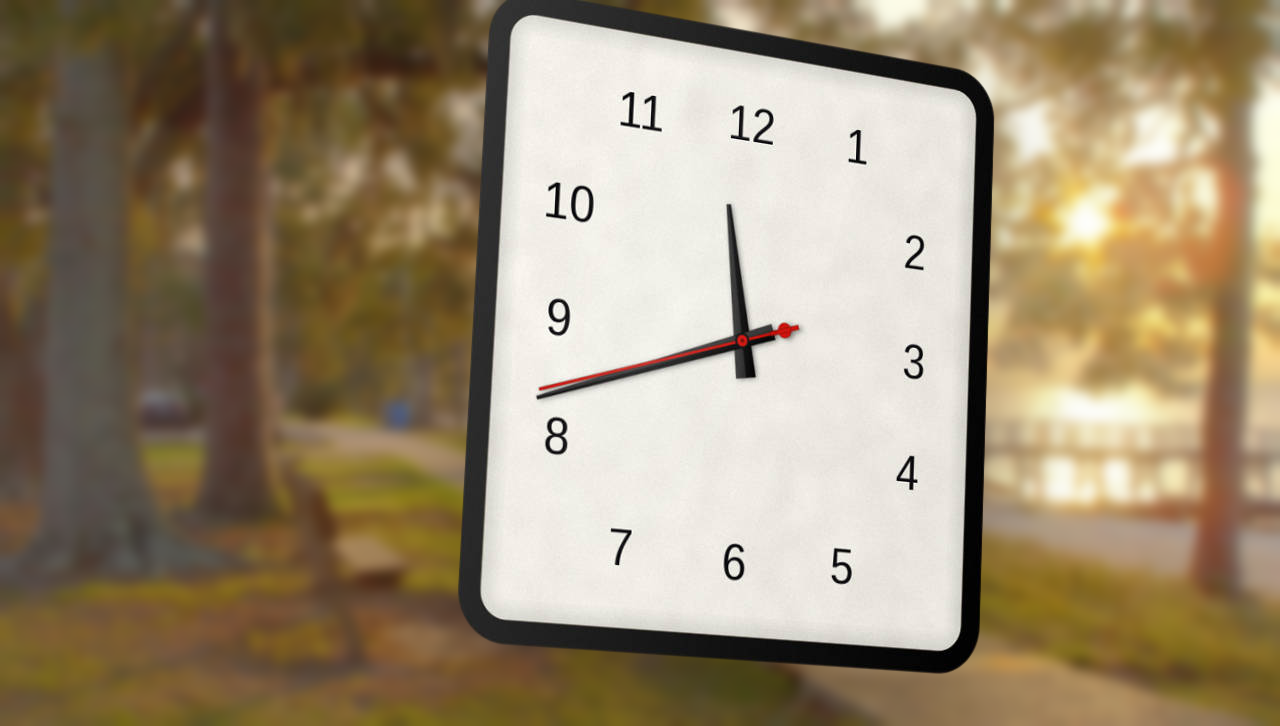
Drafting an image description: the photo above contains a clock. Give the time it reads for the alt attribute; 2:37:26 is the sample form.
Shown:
11:41:42
